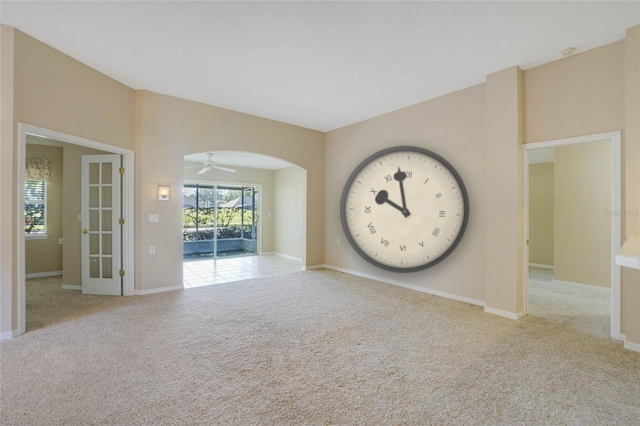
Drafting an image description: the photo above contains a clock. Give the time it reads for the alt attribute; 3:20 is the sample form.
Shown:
9:58
